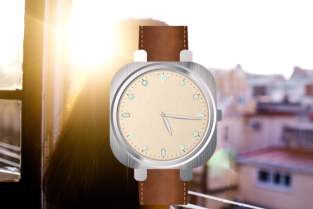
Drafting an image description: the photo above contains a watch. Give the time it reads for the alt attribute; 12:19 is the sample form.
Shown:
5:16
